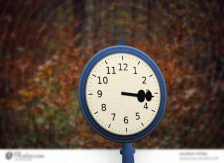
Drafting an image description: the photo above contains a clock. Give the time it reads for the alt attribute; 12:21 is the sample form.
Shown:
3:16
